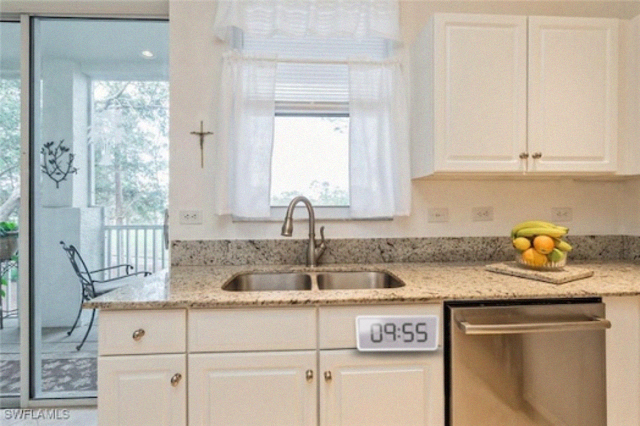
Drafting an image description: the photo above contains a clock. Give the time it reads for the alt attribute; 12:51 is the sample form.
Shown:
9:55
